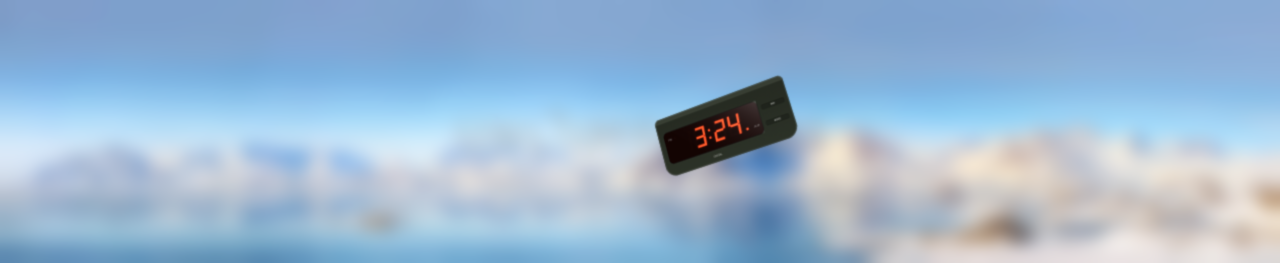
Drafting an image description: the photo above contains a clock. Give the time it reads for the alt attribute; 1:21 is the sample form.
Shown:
3:24
